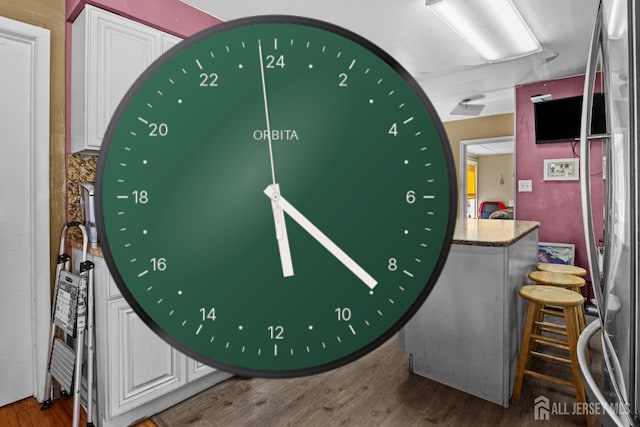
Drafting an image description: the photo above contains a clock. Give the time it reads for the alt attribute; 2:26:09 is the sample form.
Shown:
11:21:59
